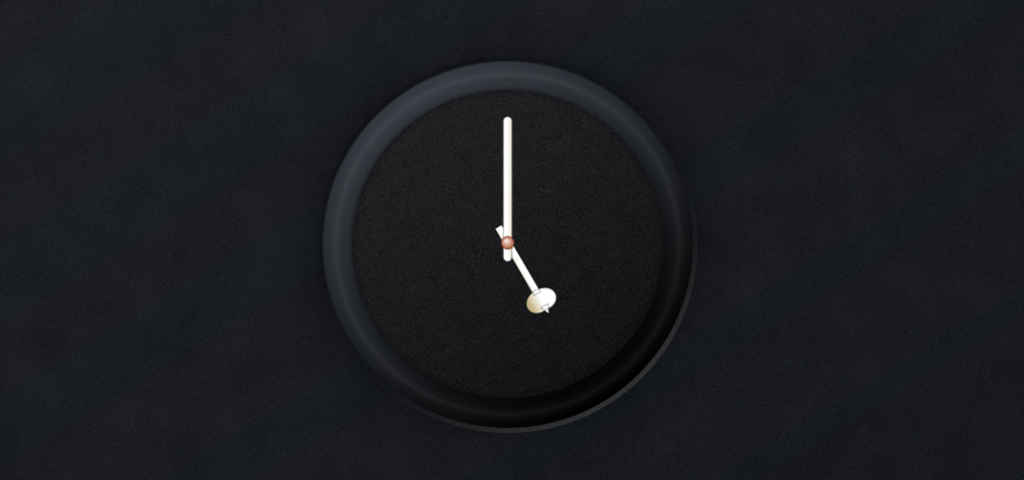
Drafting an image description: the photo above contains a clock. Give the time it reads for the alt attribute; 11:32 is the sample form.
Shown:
5:00
